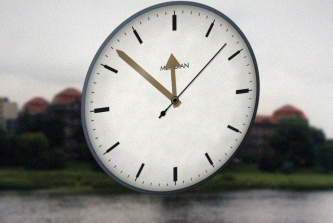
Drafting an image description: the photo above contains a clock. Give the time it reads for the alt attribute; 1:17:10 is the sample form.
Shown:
11:52:08
